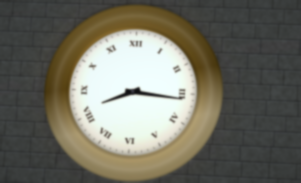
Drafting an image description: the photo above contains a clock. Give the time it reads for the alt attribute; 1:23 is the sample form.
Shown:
8:16
